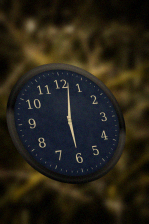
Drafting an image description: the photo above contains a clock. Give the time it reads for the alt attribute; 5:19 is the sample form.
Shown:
6:02
